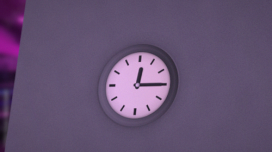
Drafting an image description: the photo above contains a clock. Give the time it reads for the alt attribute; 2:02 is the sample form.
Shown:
12:15
